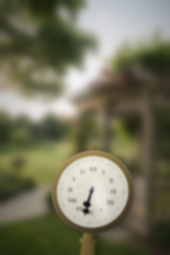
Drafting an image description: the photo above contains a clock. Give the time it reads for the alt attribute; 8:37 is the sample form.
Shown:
6:32
